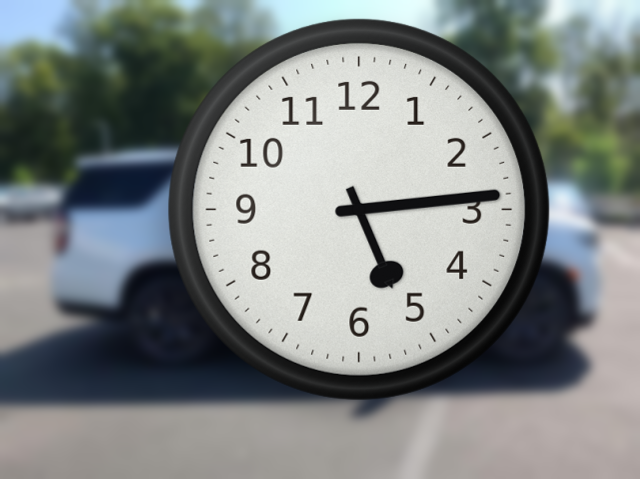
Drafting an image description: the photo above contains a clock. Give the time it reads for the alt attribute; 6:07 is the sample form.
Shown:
5:14
